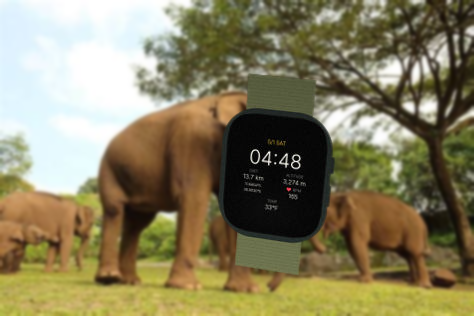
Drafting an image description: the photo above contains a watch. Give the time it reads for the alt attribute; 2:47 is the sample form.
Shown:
4:48
